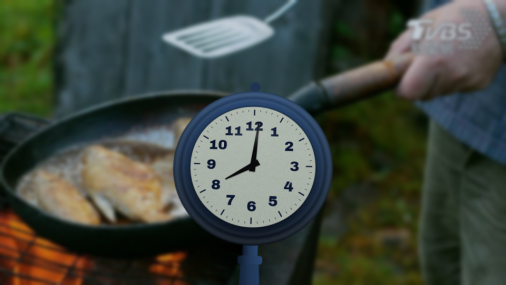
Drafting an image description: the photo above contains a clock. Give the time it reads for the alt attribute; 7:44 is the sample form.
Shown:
8:01
